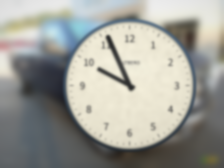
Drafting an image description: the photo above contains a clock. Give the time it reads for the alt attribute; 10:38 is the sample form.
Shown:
9:56
